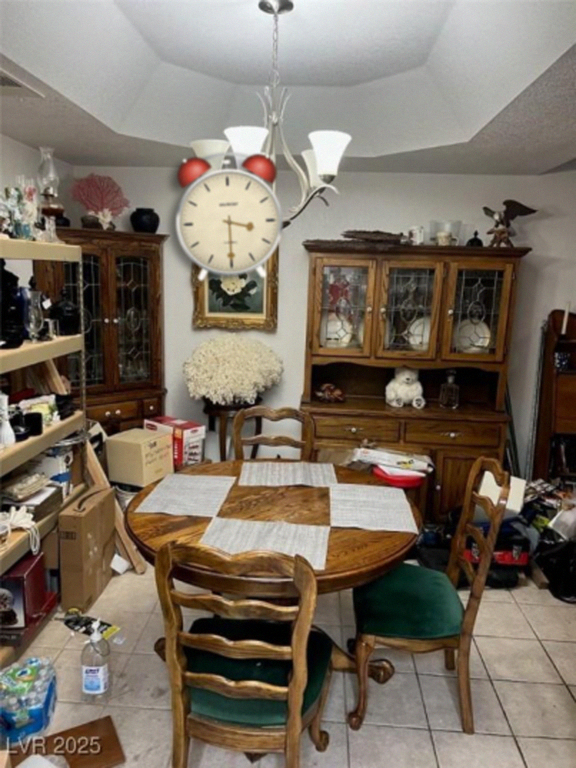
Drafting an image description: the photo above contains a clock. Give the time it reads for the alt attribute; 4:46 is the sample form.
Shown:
3:30
